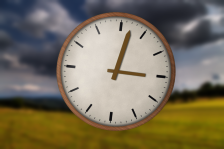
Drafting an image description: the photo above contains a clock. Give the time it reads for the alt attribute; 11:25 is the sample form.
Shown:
3:02
